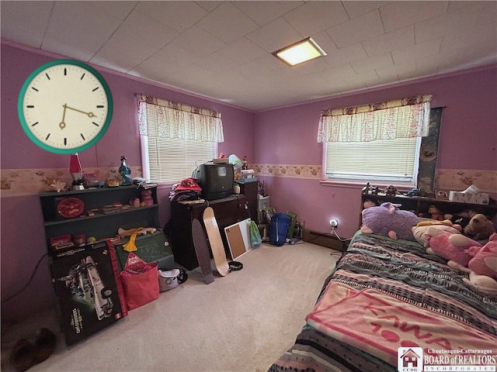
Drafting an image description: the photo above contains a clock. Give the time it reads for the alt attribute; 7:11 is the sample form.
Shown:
6:18
